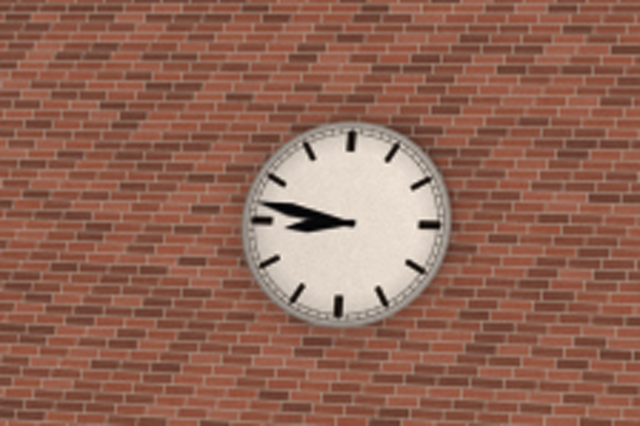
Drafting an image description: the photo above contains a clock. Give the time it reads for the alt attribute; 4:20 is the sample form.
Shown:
8:47
